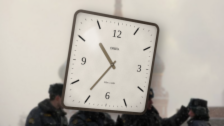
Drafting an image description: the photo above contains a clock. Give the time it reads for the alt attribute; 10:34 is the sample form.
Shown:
10:36
